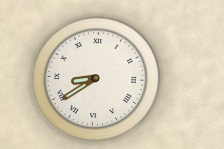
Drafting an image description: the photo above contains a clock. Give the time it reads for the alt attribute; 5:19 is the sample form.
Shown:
8:39
